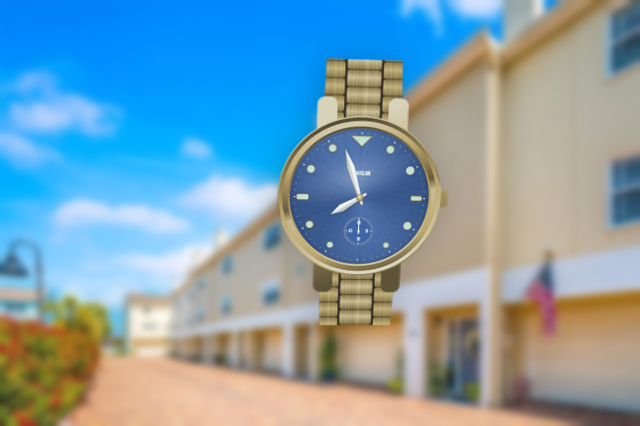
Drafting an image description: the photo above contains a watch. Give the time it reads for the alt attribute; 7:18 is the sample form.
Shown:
7:57
